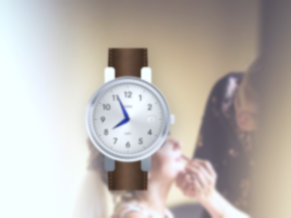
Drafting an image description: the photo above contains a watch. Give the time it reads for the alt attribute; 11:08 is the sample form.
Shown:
7:56
